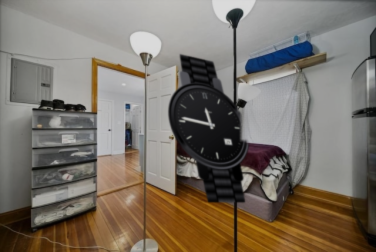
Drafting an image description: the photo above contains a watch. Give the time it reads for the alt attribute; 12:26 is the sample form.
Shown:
11:46
